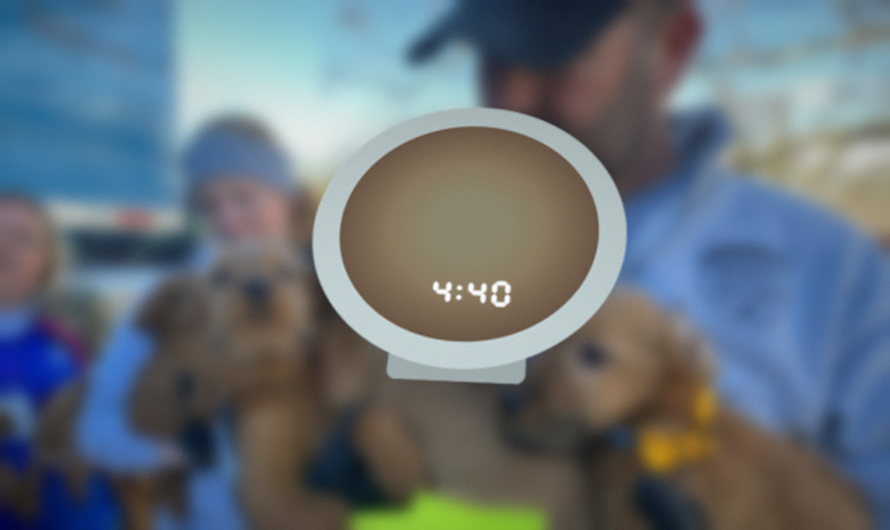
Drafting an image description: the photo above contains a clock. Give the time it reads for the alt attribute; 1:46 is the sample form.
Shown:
4:40
